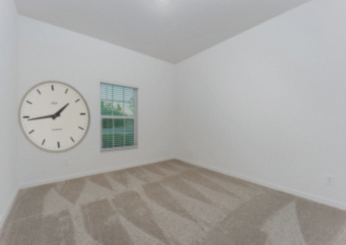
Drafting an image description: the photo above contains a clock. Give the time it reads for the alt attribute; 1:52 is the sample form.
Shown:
1:44
